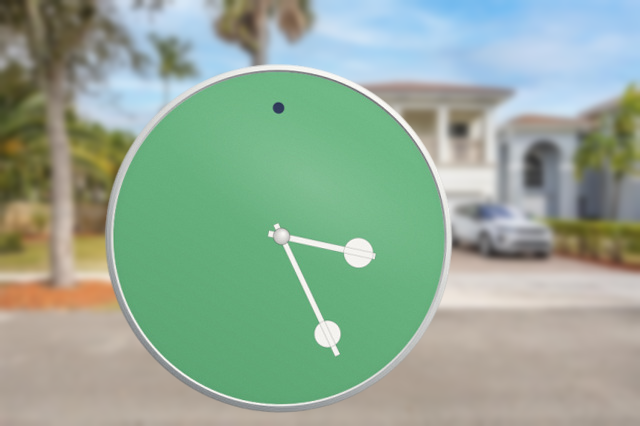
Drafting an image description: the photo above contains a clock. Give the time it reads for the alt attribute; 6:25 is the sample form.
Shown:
3:26
